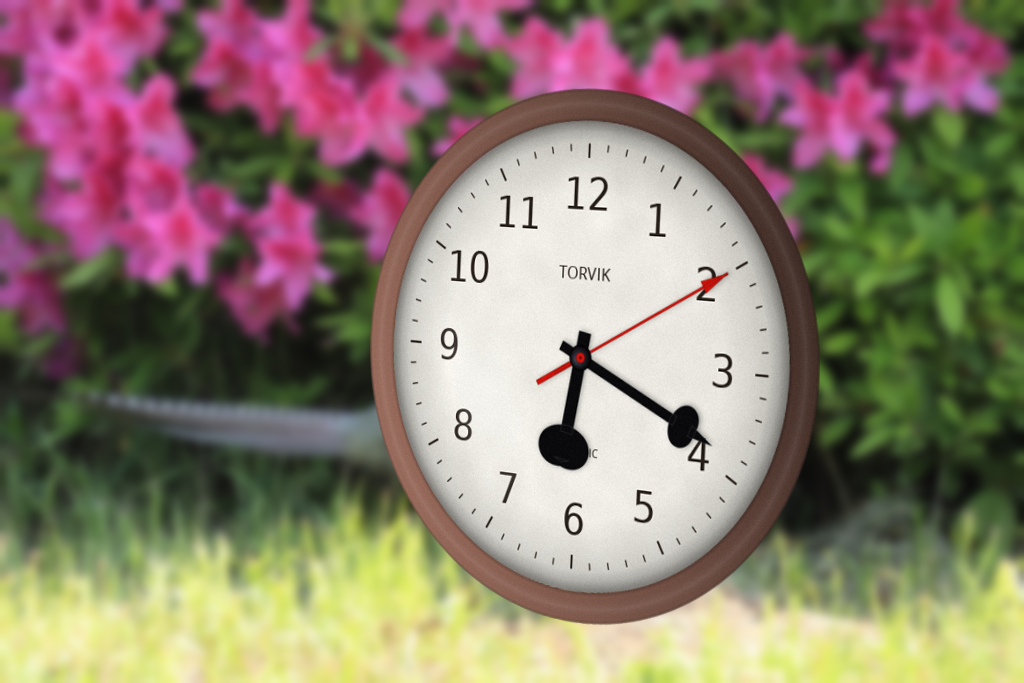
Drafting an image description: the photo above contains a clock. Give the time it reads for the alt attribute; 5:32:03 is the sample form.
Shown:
6:19:10
